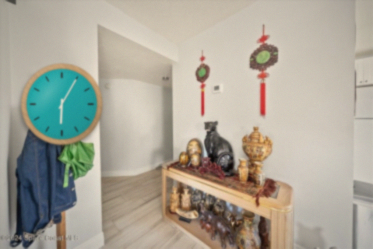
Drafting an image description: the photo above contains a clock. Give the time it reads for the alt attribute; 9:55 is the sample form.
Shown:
6:05
